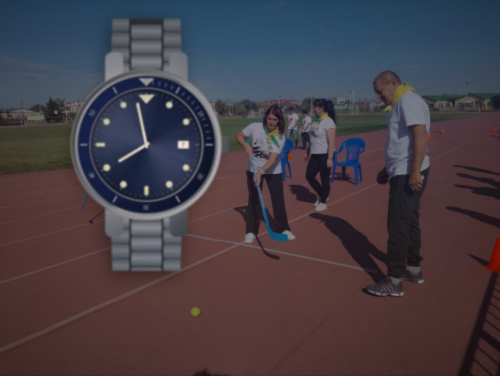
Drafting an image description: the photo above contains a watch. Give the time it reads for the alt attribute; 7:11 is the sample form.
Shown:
7:58
